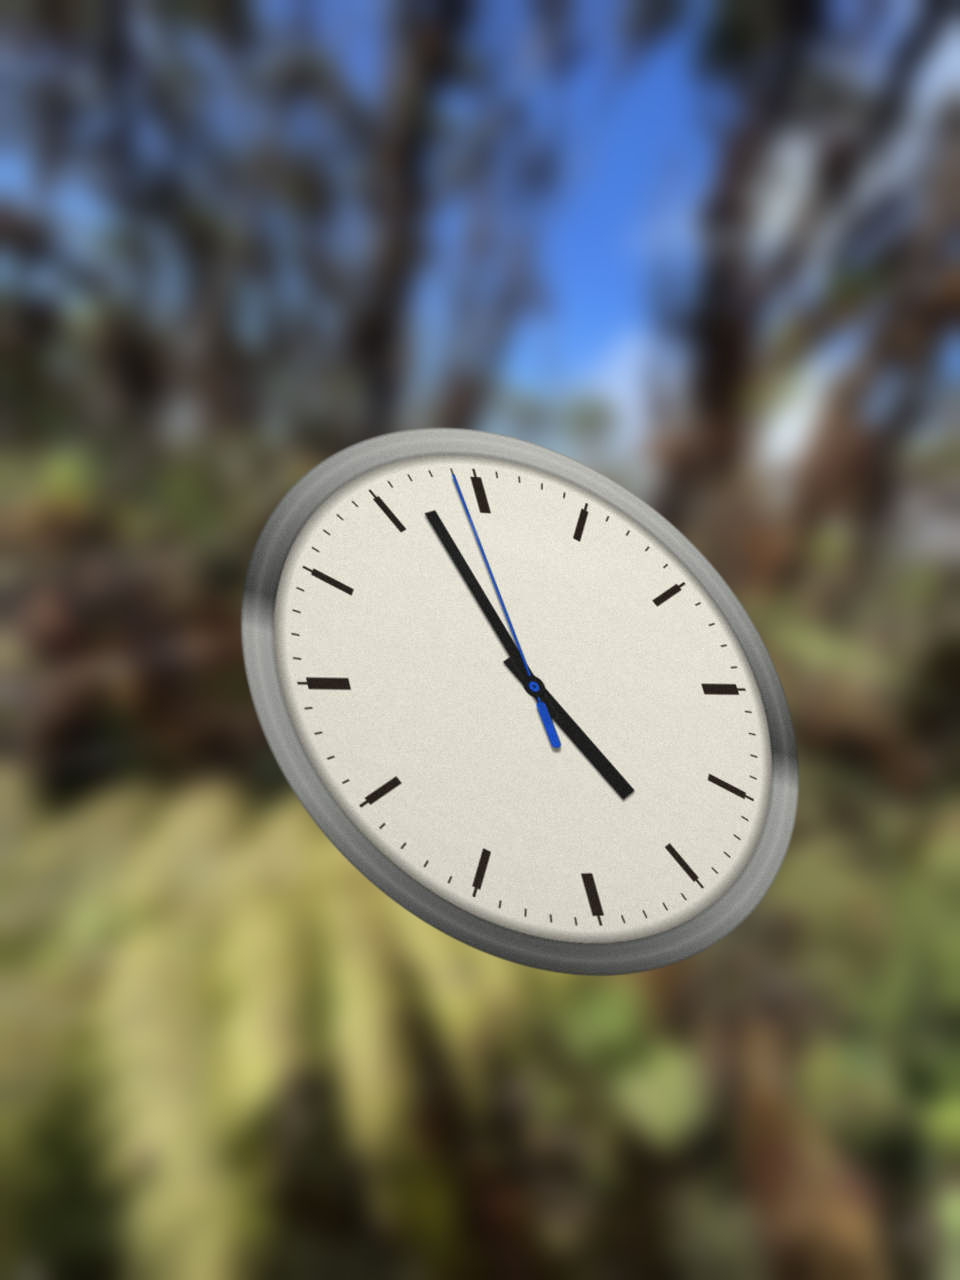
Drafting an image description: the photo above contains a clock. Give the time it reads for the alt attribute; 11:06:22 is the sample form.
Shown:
4:56:59
